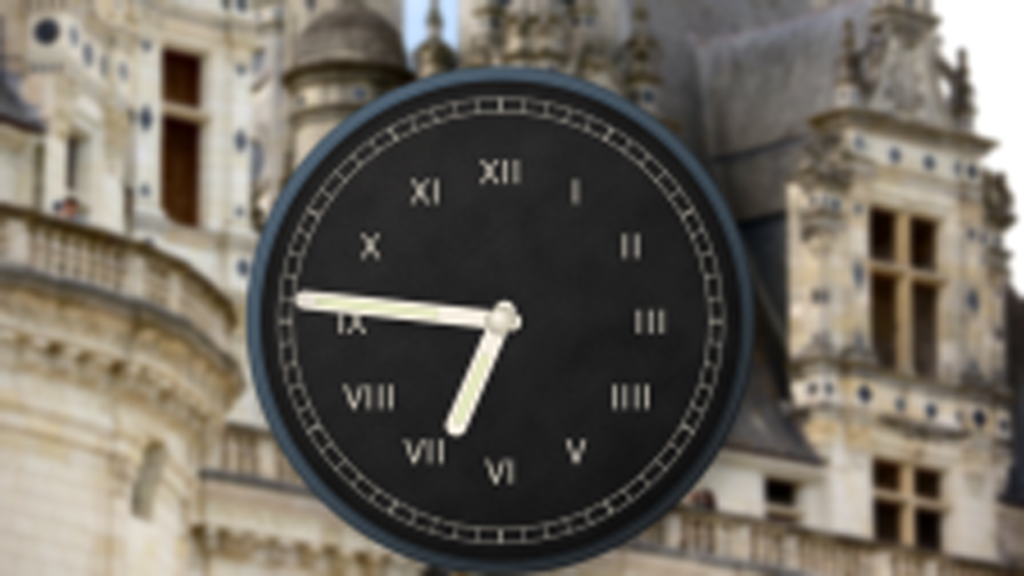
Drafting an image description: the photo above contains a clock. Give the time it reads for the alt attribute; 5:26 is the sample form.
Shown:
6:46
